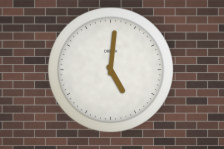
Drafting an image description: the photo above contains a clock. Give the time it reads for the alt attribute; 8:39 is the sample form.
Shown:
5:01
